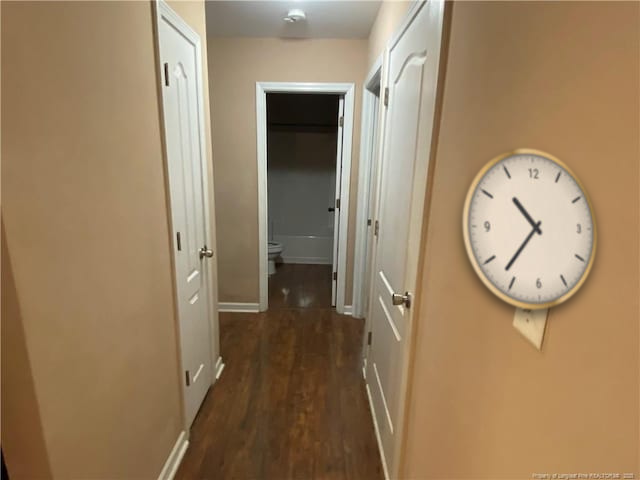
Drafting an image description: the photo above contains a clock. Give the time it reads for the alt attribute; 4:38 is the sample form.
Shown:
10:37
